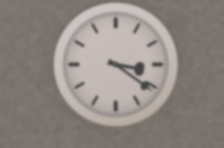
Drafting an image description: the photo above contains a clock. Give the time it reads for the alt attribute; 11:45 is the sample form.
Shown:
3:21
